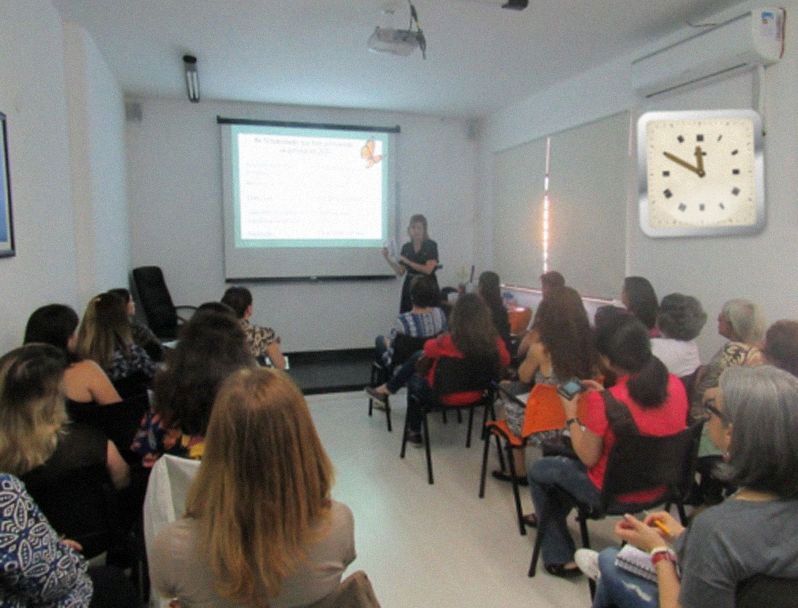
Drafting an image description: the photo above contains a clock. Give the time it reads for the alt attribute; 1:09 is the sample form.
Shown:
11:50
